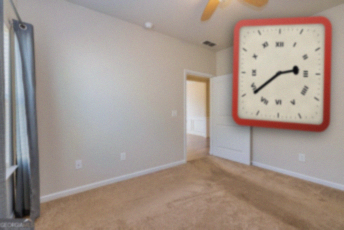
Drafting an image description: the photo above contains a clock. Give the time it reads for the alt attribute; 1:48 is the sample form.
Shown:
2:39
